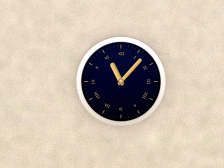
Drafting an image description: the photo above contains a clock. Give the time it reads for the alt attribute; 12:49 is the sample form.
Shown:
11:07
